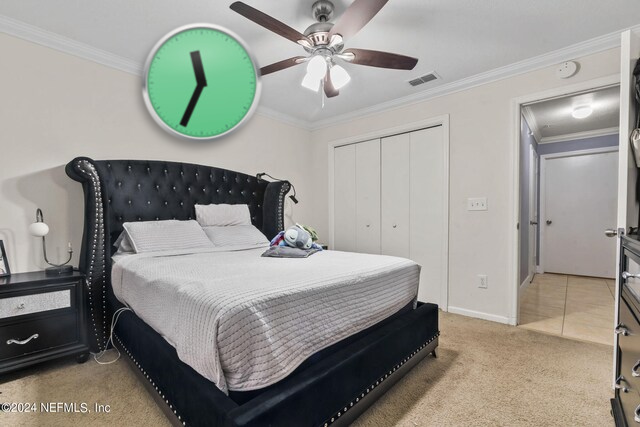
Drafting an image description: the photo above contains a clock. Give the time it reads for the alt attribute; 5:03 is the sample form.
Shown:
11:34
